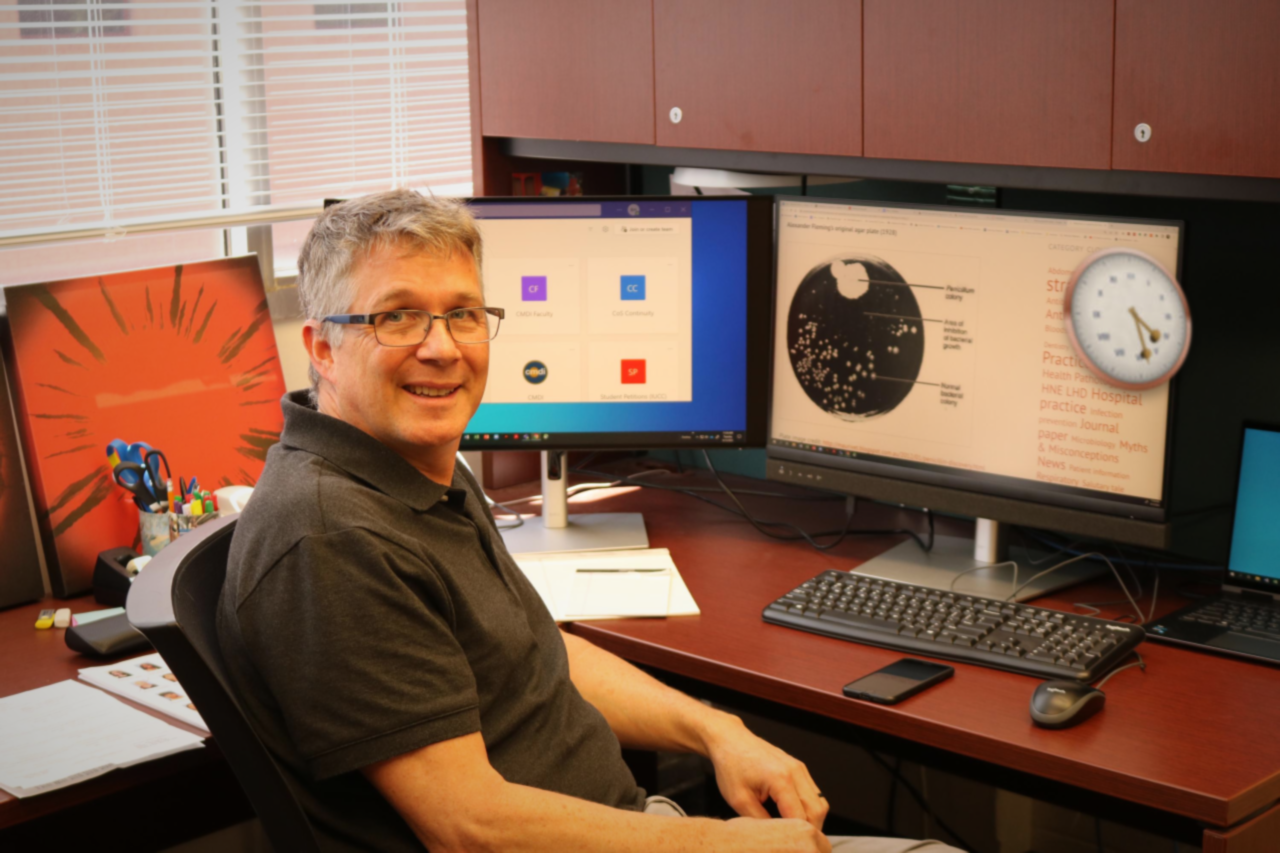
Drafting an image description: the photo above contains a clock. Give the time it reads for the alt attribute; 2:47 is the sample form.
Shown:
4:28
